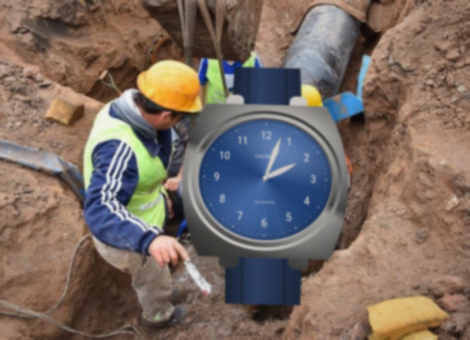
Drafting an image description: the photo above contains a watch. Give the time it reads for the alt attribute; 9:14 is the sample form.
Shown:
2:03
